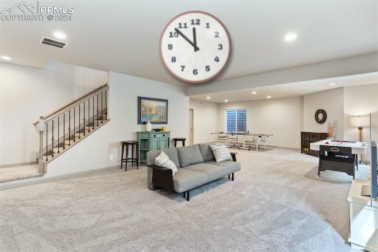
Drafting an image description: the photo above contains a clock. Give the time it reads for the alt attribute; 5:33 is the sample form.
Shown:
11:52
